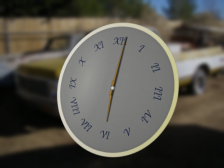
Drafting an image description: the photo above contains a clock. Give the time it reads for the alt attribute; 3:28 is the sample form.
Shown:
6:01
